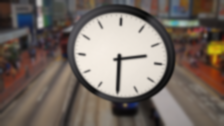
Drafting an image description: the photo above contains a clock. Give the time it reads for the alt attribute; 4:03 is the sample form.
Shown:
2:30
